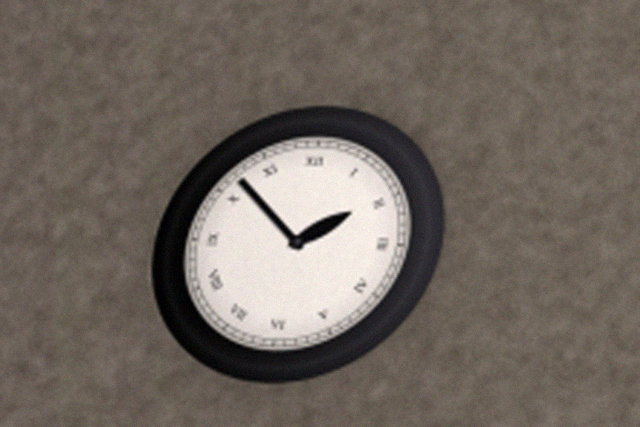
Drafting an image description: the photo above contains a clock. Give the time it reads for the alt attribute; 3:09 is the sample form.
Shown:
1:52
